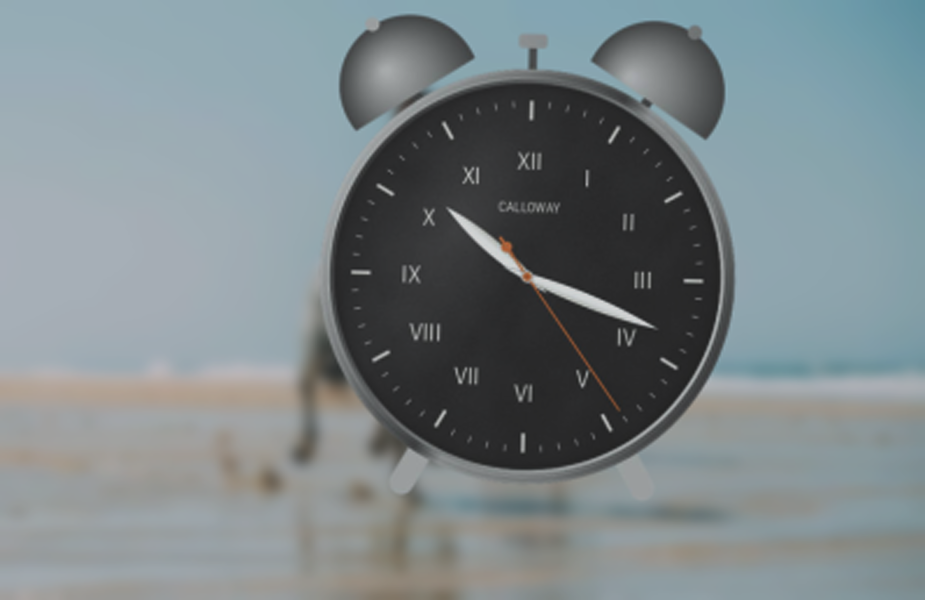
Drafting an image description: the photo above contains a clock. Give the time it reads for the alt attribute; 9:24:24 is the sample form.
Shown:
10:18:24
